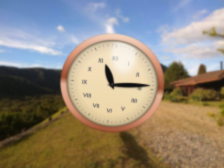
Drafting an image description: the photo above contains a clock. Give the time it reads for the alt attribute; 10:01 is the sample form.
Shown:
11:14
